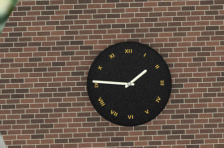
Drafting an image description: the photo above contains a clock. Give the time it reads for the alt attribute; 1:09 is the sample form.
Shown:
1:46
